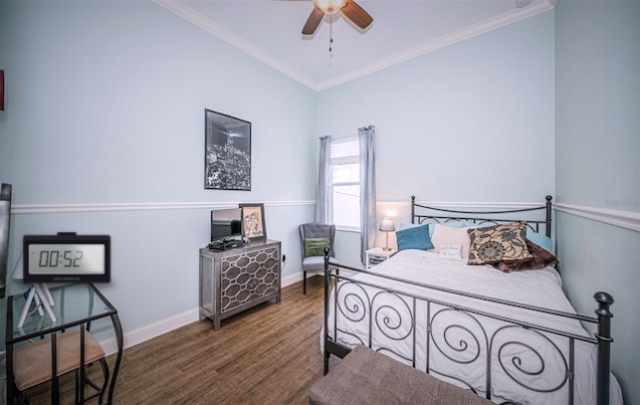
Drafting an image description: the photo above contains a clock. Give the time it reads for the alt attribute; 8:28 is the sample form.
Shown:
0:52
